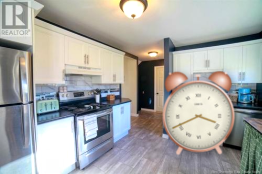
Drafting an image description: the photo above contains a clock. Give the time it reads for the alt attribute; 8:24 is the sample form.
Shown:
3:41
